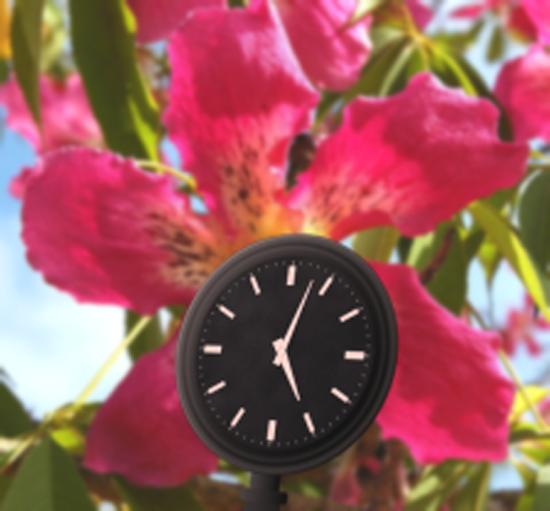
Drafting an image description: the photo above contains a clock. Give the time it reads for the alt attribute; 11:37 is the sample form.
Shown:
5:03
